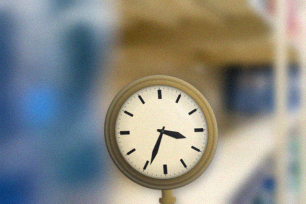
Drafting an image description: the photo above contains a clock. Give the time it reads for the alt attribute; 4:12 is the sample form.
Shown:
3:34
